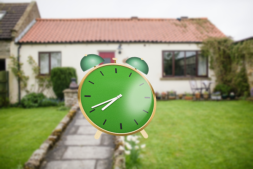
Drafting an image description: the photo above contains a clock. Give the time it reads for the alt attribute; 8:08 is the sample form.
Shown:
7:41
